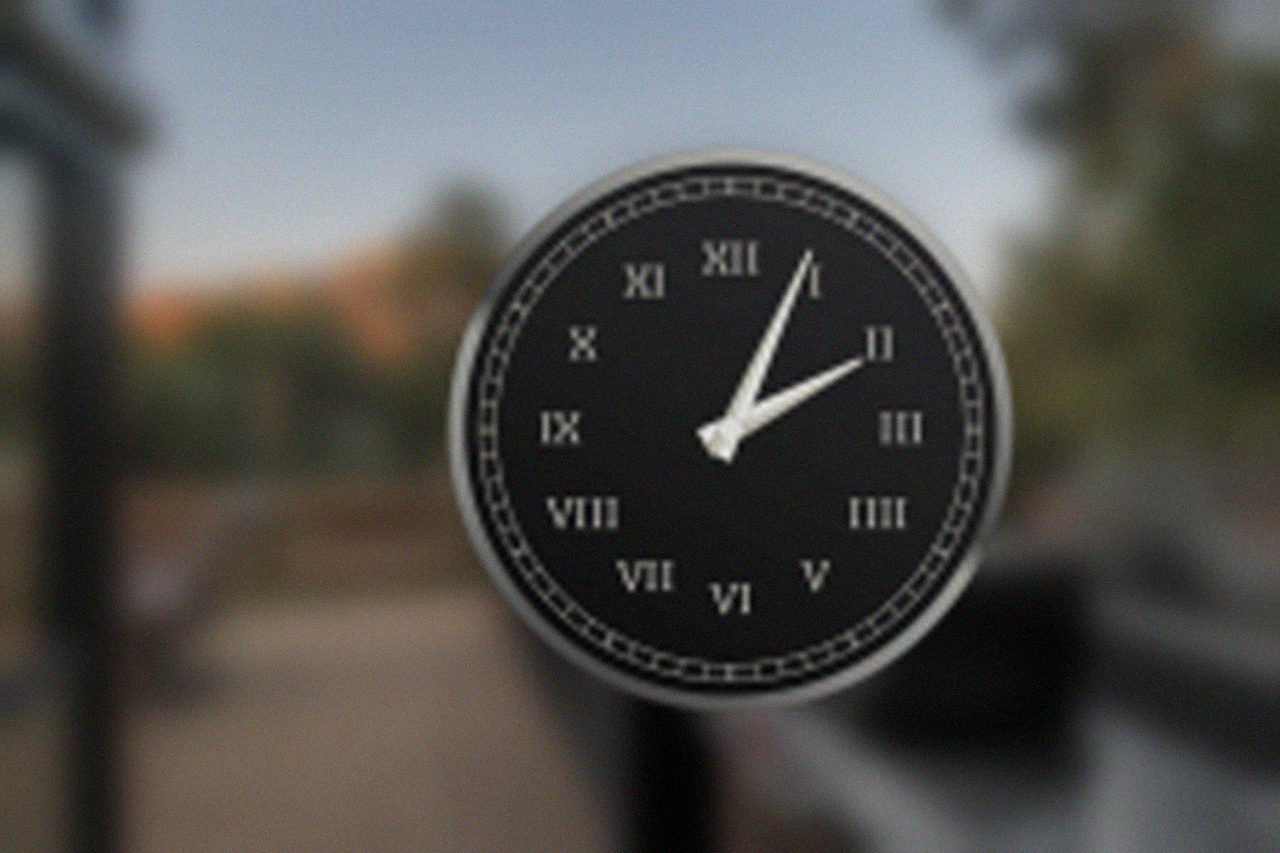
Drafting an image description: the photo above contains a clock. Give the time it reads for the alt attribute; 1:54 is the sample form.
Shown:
2:04
